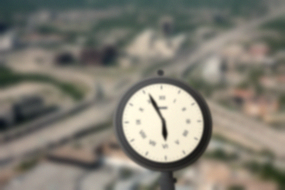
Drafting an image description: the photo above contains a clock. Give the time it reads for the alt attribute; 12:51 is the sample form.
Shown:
5:56
